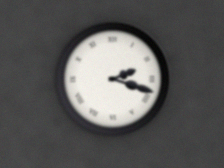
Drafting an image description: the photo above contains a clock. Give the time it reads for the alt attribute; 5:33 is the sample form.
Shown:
2:18
